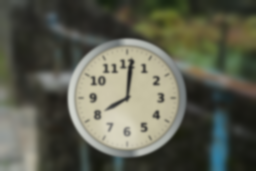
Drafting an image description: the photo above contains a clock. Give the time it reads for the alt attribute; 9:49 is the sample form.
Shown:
8:01
